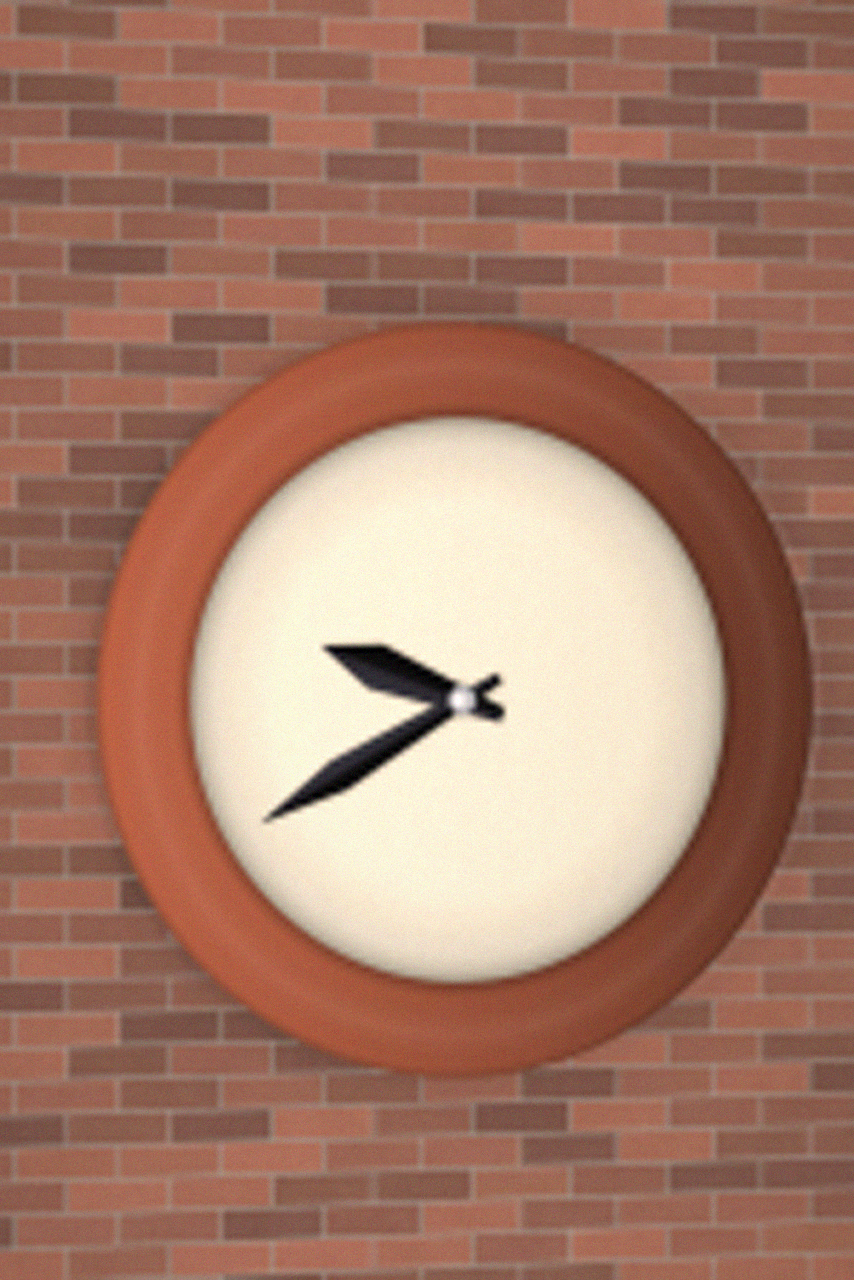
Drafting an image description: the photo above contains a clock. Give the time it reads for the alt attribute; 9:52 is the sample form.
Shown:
9:40
